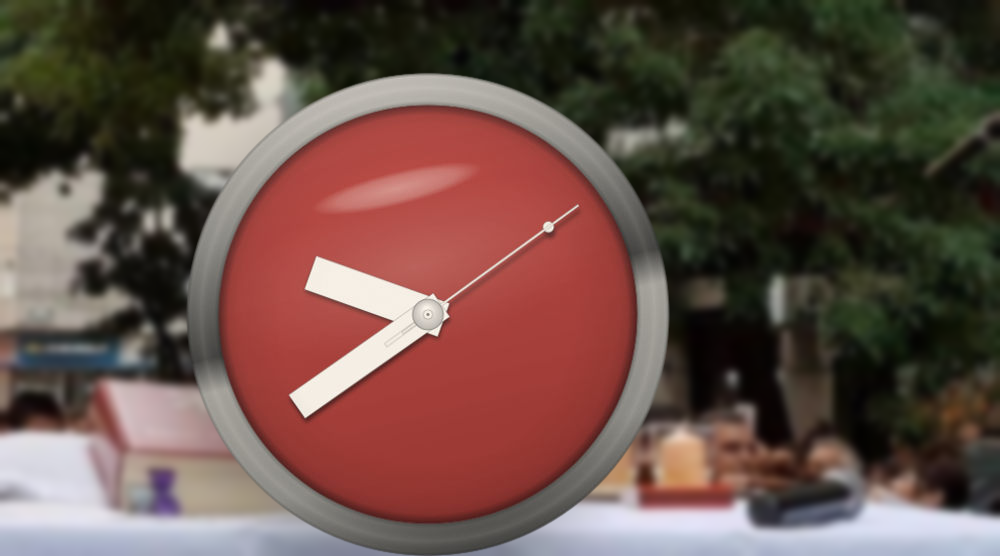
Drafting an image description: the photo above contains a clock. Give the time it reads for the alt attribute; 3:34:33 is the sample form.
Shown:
9:39:09
